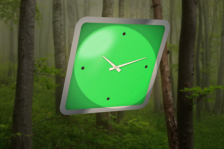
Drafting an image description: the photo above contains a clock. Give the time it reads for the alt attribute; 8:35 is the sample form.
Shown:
10:12
